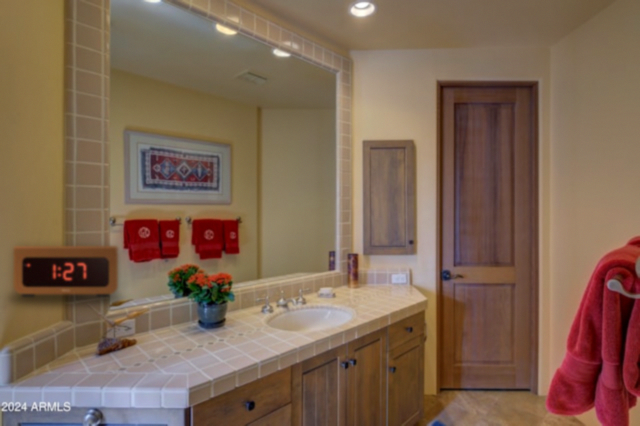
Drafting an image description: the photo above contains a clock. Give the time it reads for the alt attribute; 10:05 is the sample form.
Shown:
1:27
